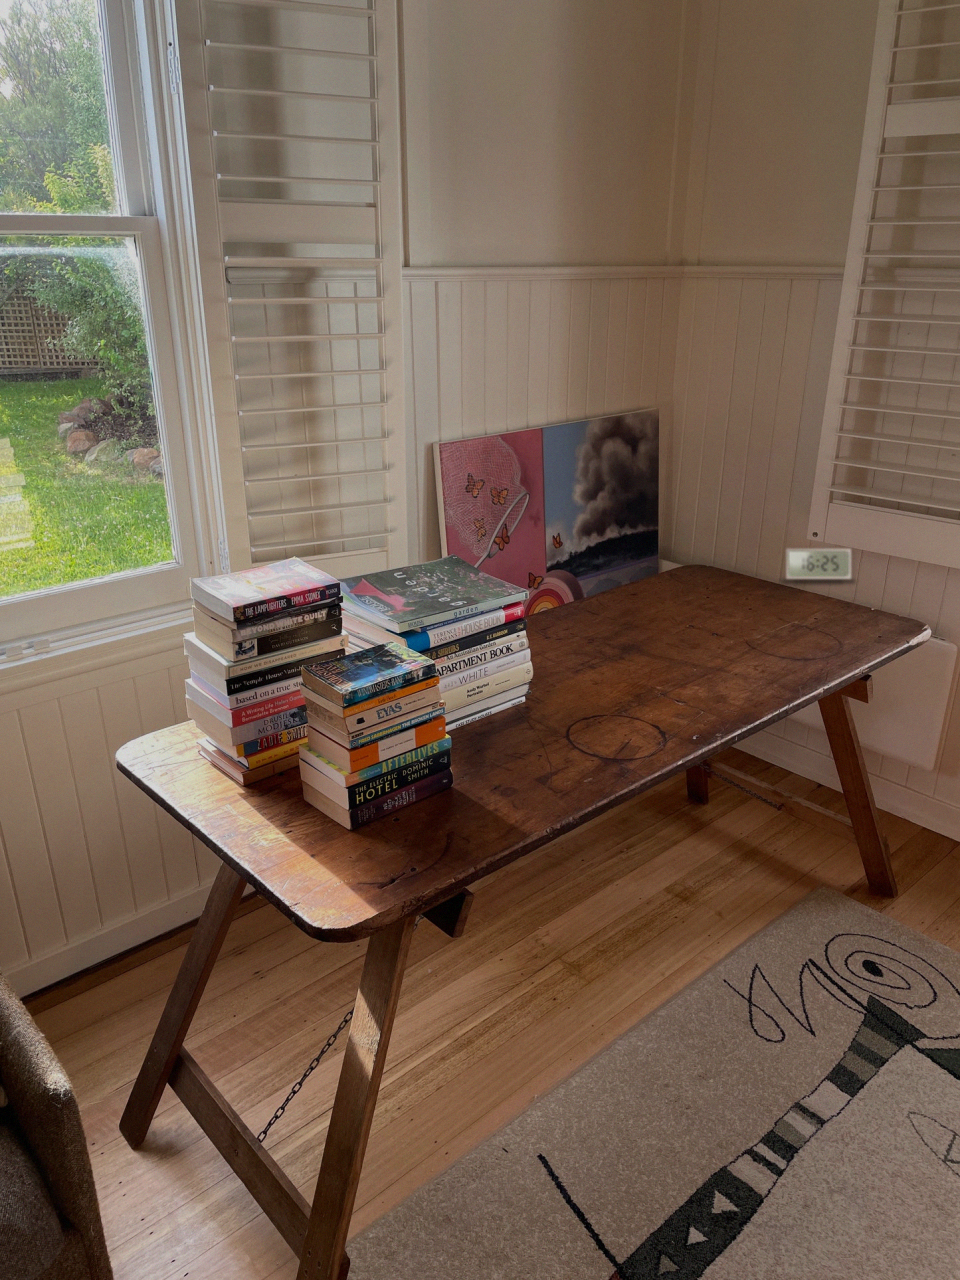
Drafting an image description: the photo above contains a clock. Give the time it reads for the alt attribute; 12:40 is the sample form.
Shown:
16:25
